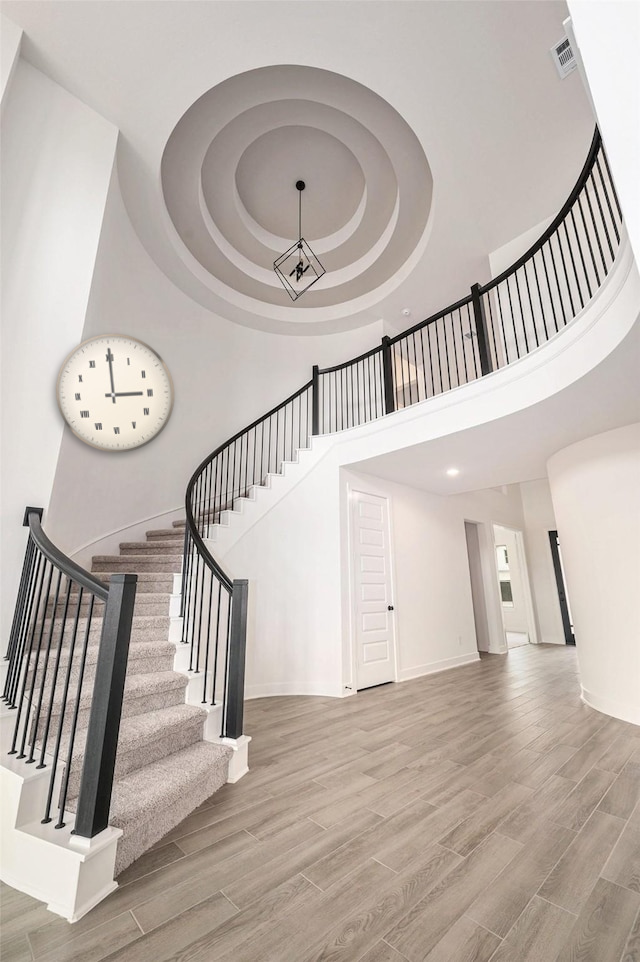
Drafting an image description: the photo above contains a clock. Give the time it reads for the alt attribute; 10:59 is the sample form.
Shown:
3:00
